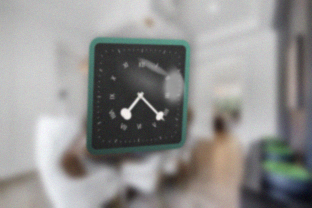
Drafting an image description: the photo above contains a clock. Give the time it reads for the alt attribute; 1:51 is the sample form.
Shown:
7:22
